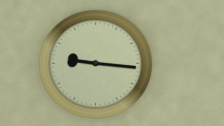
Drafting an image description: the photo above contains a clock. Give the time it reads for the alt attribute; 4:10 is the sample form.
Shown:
9:16
